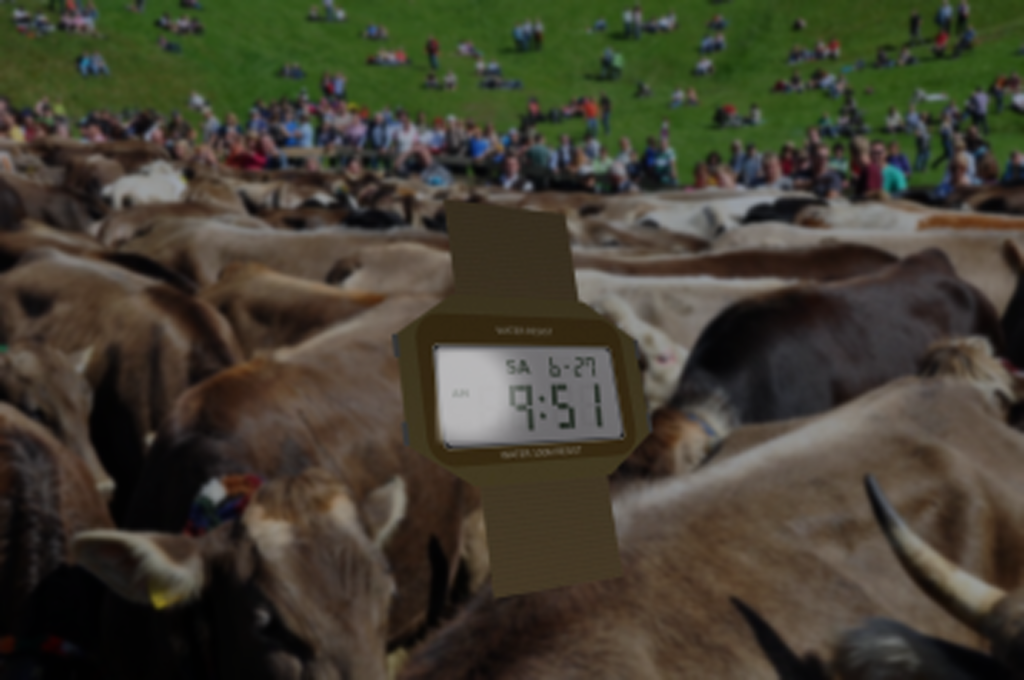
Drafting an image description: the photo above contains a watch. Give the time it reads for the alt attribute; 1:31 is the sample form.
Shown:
9:51
